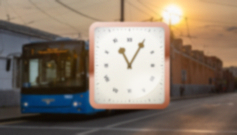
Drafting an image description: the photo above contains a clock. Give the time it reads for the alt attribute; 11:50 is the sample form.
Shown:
11:05
